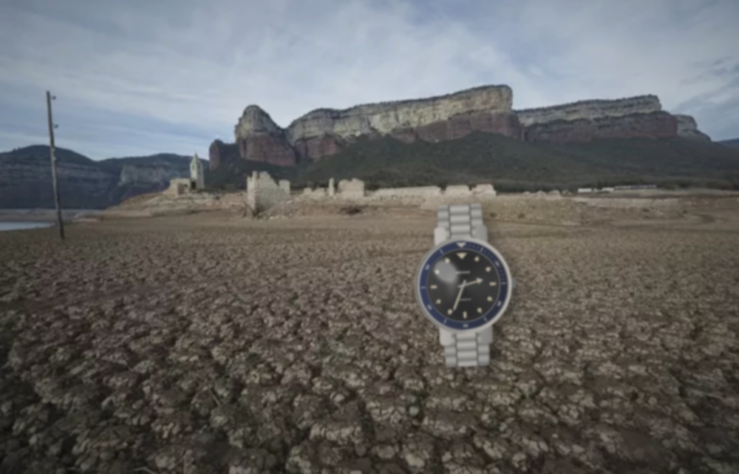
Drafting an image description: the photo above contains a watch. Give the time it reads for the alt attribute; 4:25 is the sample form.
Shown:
2:34
